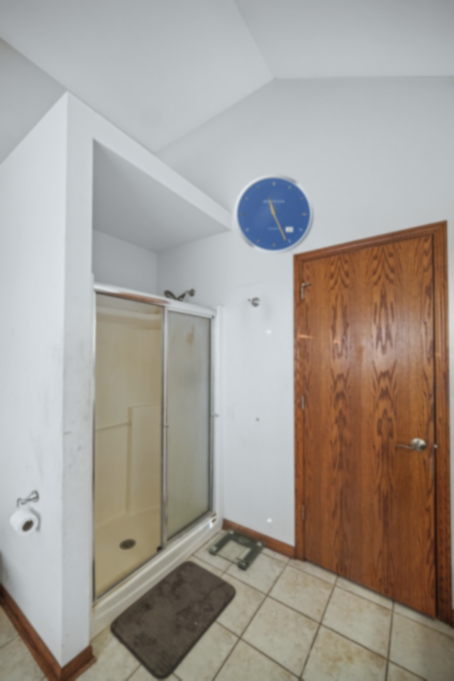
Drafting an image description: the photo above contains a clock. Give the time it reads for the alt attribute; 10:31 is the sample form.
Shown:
11:26
